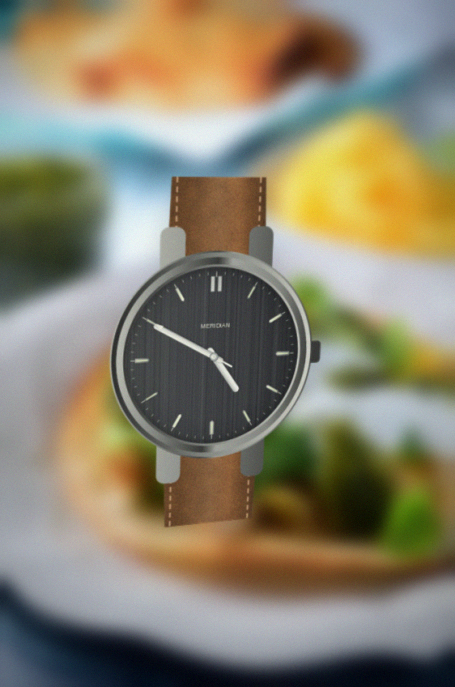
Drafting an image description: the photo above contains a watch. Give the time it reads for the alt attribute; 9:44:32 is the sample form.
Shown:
4:49:50
